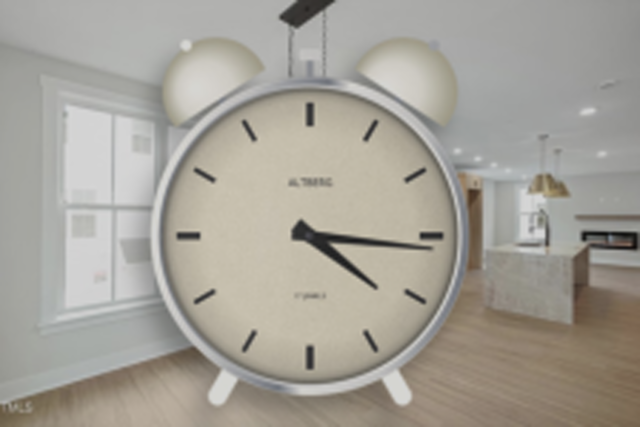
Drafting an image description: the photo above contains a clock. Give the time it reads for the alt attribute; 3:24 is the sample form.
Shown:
4:16
